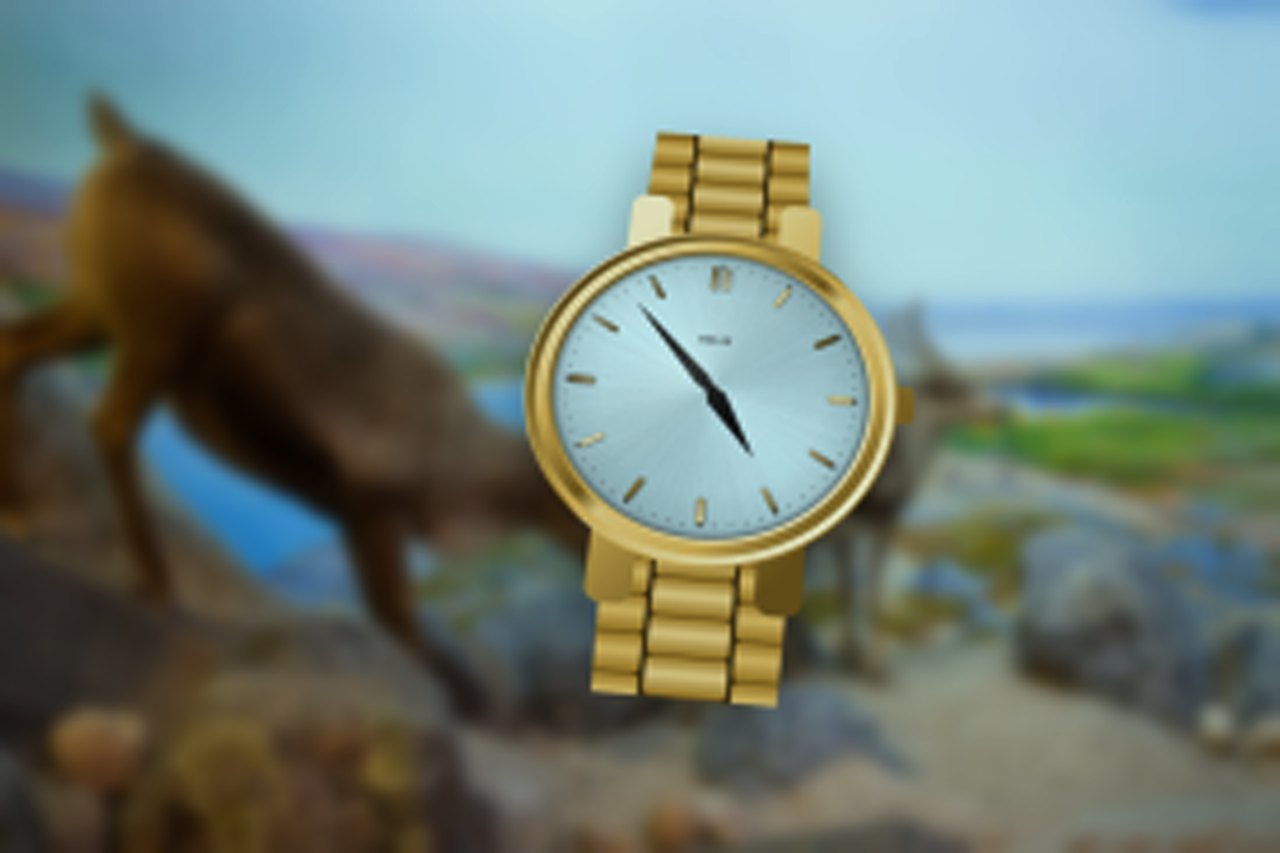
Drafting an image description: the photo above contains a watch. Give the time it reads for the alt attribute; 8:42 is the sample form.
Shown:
4:53
